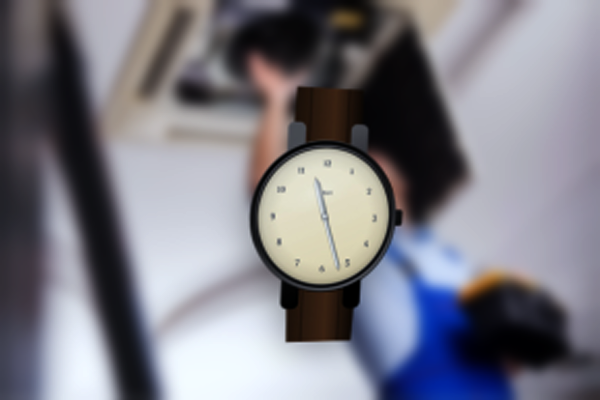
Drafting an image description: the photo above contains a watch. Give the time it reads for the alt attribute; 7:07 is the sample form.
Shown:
11:27
